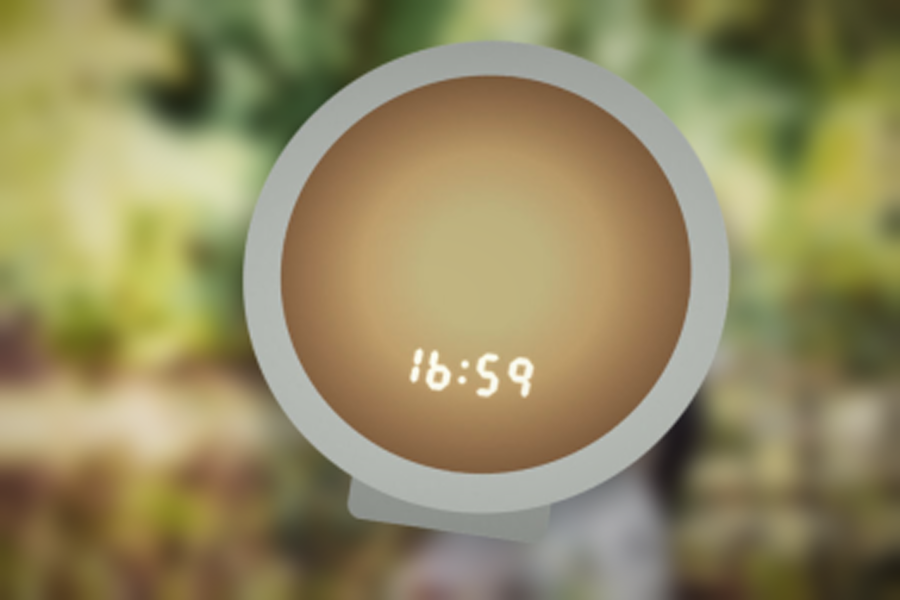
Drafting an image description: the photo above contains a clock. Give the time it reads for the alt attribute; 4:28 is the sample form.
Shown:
16:59
